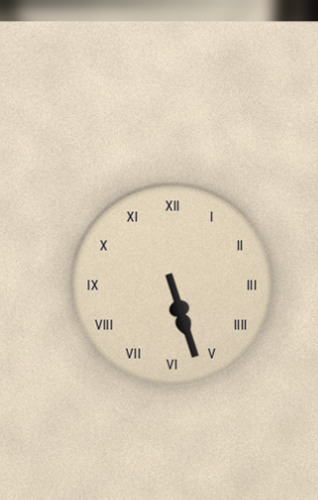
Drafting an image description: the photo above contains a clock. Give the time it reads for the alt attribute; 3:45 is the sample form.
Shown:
5:27
